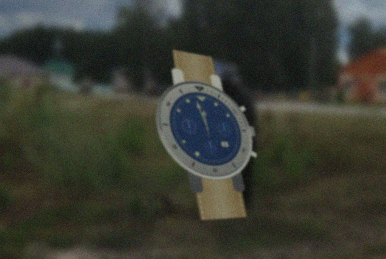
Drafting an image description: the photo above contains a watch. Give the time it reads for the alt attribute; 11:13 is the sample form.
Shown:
11:58
